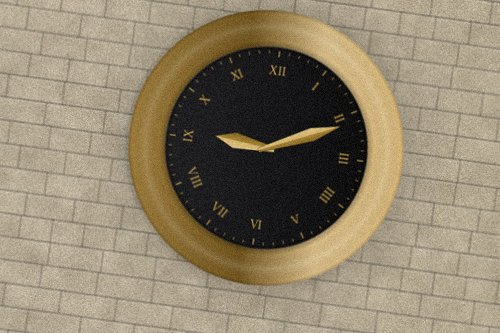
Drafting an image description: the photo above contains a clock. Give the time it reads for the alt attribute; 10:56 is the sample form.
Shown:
9:11
